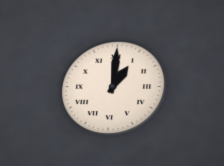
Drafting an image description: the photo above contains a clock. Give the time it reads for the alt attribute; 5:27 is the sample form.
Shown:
1:00
